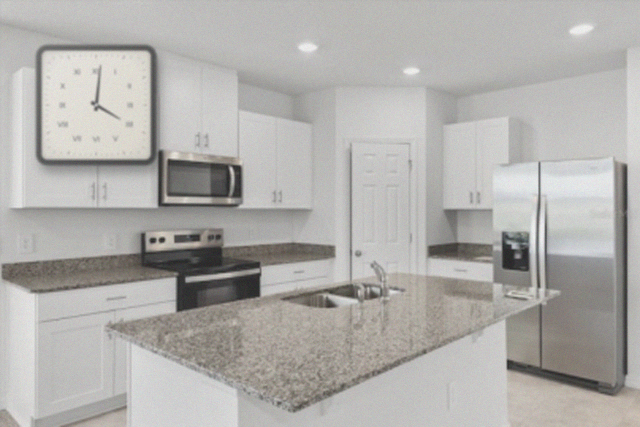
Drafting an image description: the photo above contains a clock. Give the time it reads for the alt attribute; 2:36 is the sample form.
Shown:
4:01
